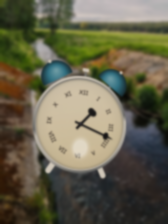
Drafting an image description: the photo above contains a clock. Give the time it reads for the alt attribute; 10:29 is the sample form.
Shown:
1:18
